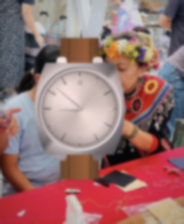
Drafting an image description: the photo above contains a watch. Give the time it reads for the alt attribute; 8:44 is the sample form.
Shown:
8:52
